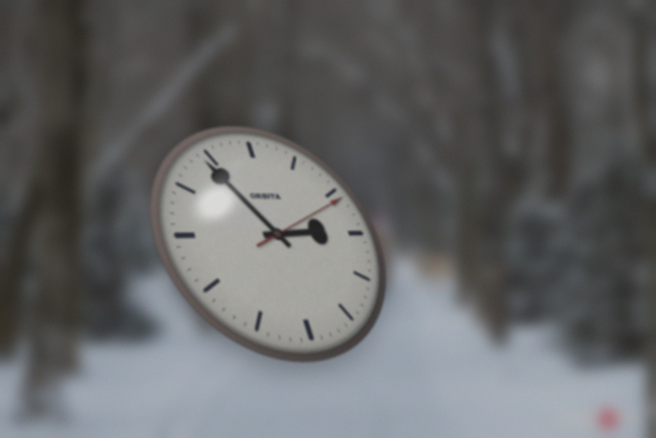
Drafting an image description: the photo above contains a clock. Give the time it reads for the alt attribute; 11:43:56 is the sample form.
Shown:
2:54:11
